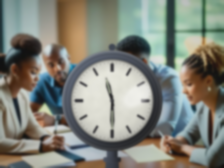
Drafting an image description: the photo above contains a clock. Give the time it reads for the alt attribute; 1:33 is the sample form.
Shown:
11:30
